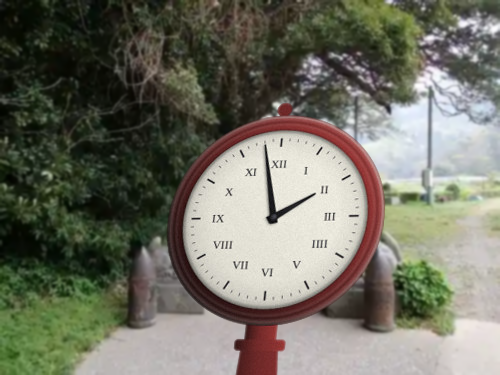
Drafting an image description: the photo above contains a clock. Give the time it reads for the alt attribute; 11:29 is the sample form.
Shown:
1:58
